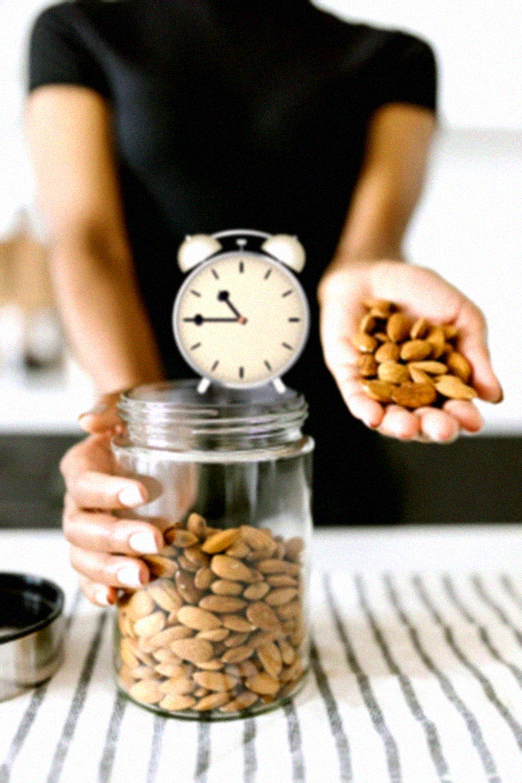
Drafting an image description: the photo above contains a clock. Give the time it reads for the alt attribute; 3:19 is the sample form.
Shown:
10:45
